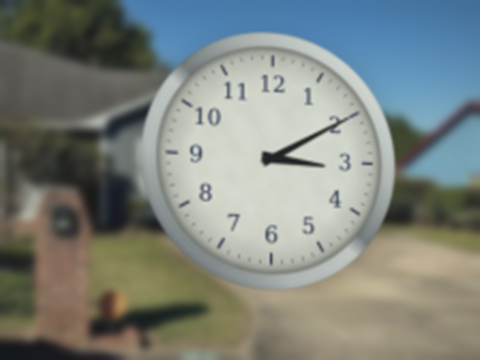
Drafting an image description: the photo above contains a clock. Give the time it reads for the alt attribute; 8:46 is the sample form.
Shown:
3:10
